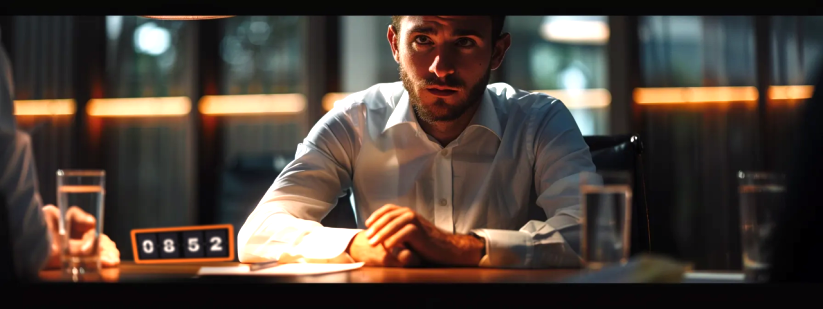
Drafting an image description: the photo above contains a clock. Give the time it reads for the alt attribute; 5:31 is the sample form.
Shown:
8:52
